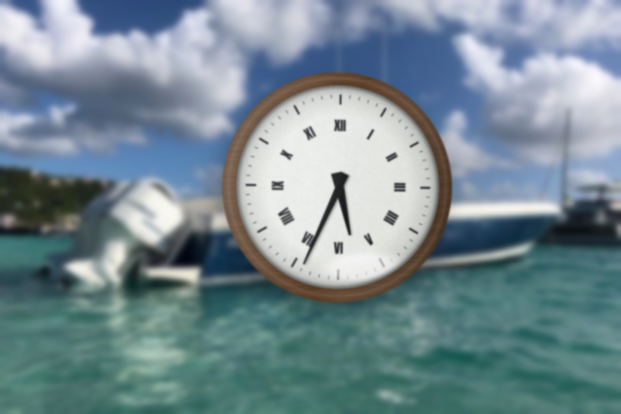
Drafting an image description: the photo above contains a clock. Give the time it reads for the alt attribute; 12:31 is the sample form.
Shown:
5:34
